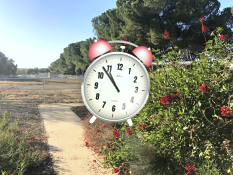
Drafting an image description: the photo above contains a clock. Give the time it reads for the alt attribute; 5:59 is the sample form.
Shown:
10:53
